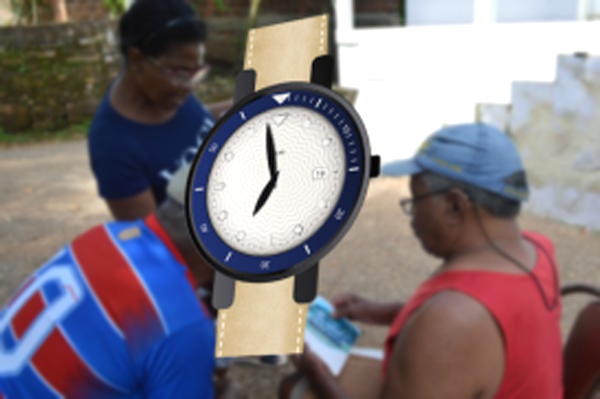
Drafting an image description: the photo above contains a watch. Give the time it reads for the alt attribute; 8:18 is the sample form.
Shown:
6:58
